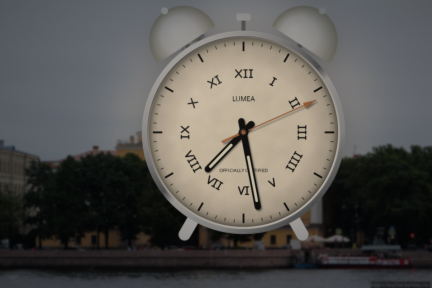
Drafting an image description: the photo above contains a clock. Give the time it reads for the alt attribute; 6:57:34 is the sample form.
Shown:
7:28:11
